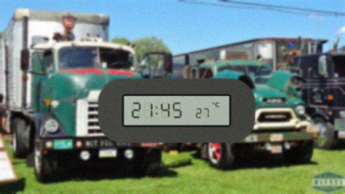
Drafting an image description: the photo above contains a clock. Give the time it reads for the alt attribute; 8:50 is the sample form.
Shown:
21:45
